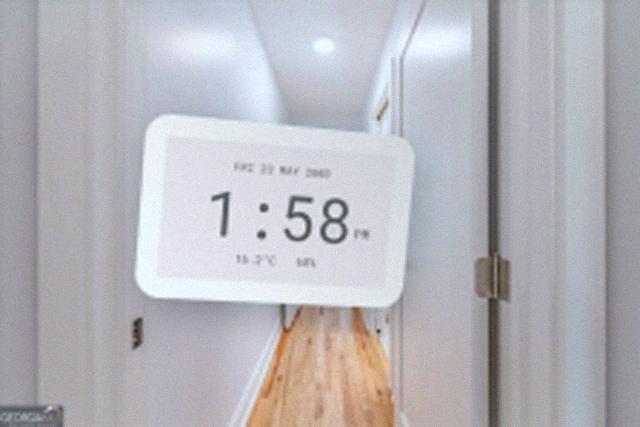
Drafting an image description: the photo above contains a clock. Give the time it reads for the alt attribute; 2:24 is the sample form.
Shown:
1:58
